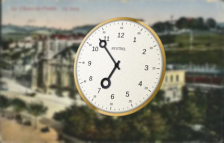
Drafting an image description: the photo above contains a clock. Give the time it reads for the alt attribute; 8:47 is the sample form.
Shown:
6:53
